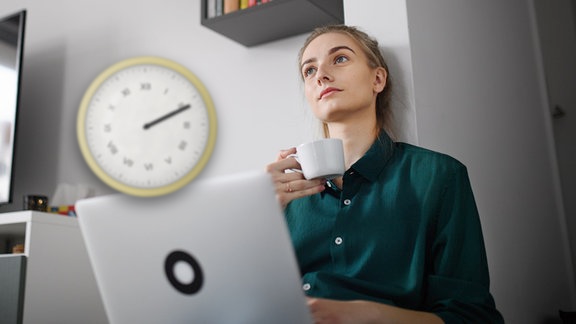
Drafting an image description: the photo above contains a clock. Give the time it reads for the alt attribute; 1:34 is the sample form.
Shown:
2:11
